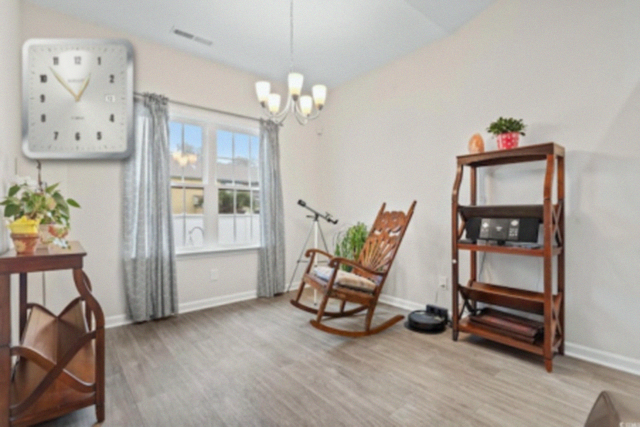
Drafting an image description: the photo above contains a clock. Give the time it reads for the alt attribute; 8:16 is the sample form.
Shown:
12:53
